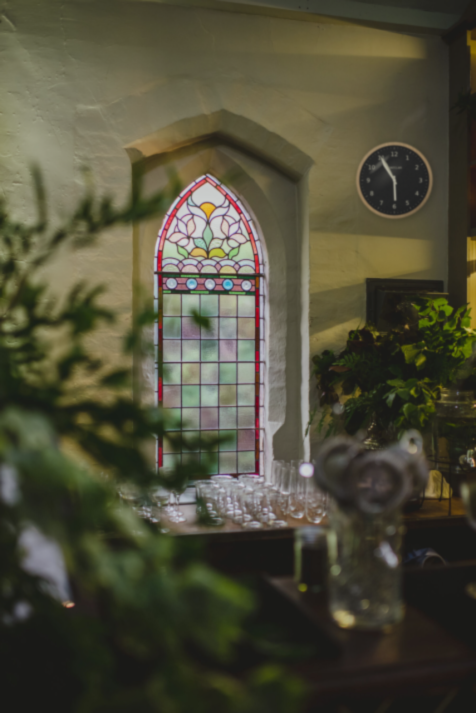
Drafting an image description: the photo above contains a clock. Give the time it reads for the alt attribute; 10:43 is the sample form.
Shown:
5:55
